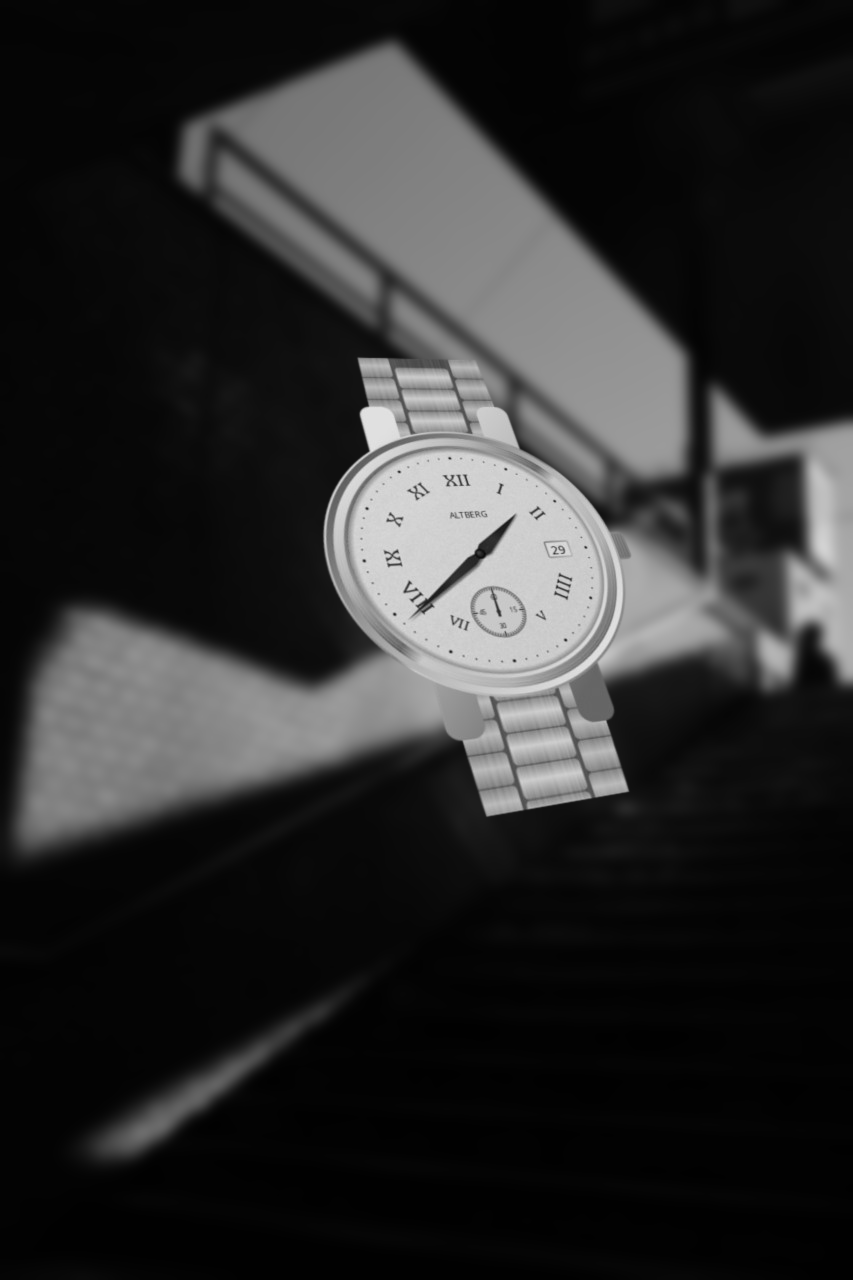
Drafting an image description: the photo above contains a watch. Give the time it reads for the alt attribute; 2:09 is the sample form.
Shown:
1:39
